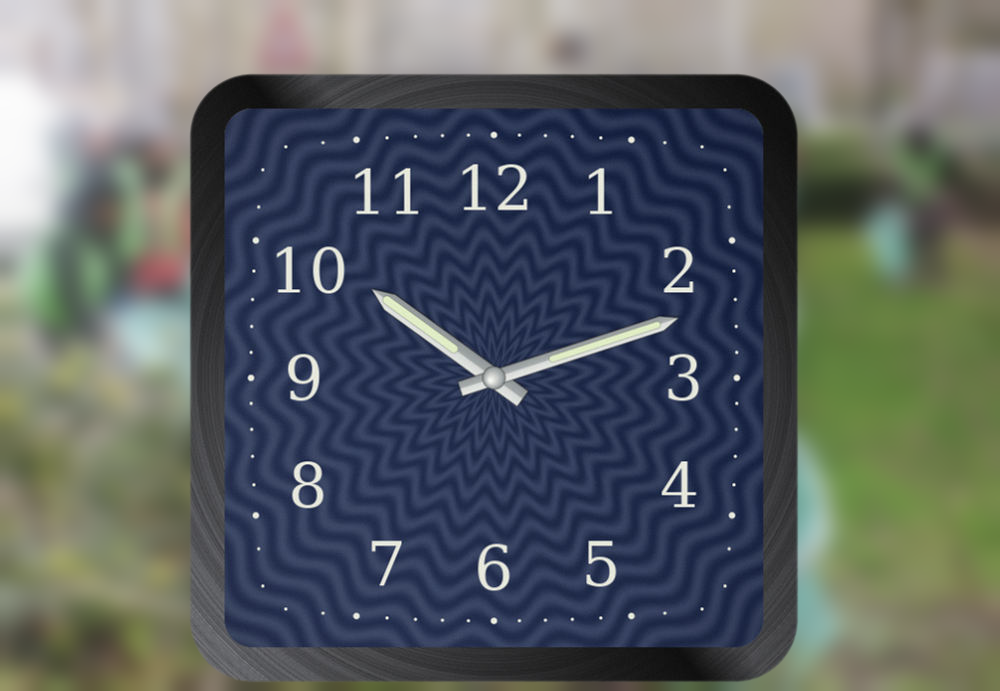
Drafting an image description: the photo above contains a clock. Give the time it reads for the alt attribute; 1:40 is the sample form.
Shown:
10:12
